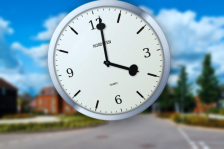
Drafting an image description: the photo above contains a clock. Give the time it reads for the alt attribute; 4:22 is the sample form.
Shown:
4:01
